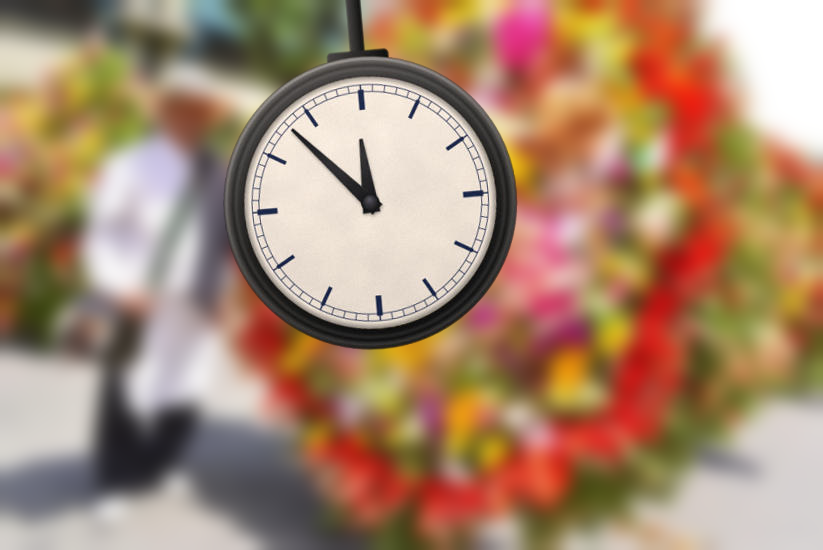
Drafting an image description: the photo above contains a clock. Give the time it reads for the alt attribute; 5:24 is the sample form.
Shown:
11:53
